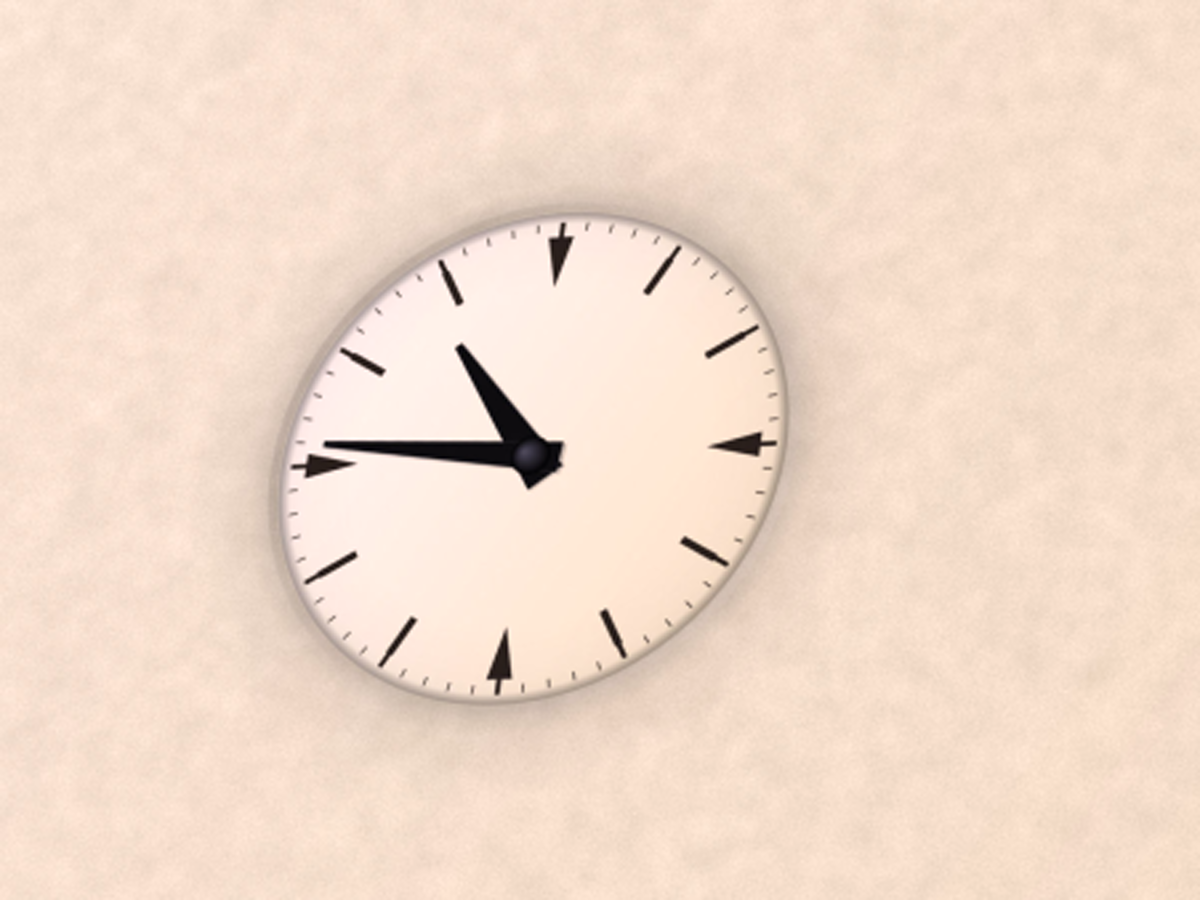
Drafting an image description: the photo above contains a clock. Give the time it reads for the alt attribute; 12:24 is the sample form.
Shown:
10:46
